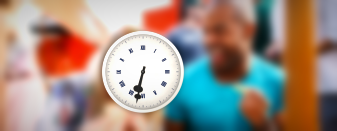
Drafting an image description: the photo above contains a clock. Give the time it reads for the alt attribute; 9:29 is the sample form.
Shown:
6:32
